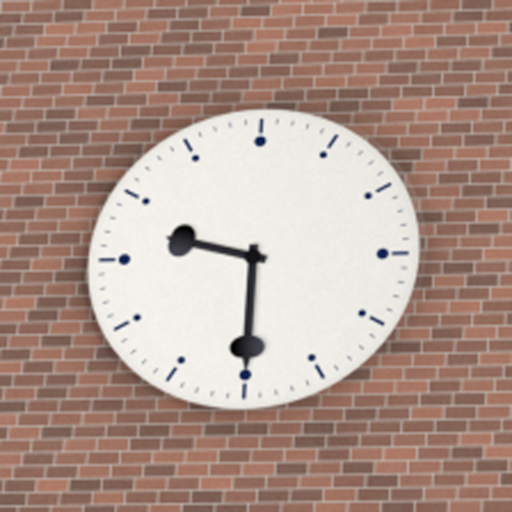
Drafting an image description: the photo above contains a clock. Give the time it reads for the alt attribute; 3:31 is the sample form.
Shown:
9:30
